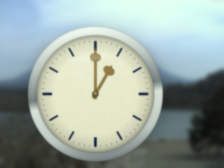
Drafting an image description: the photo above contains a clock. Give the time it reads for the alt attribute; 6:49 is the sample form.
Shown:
1:00
